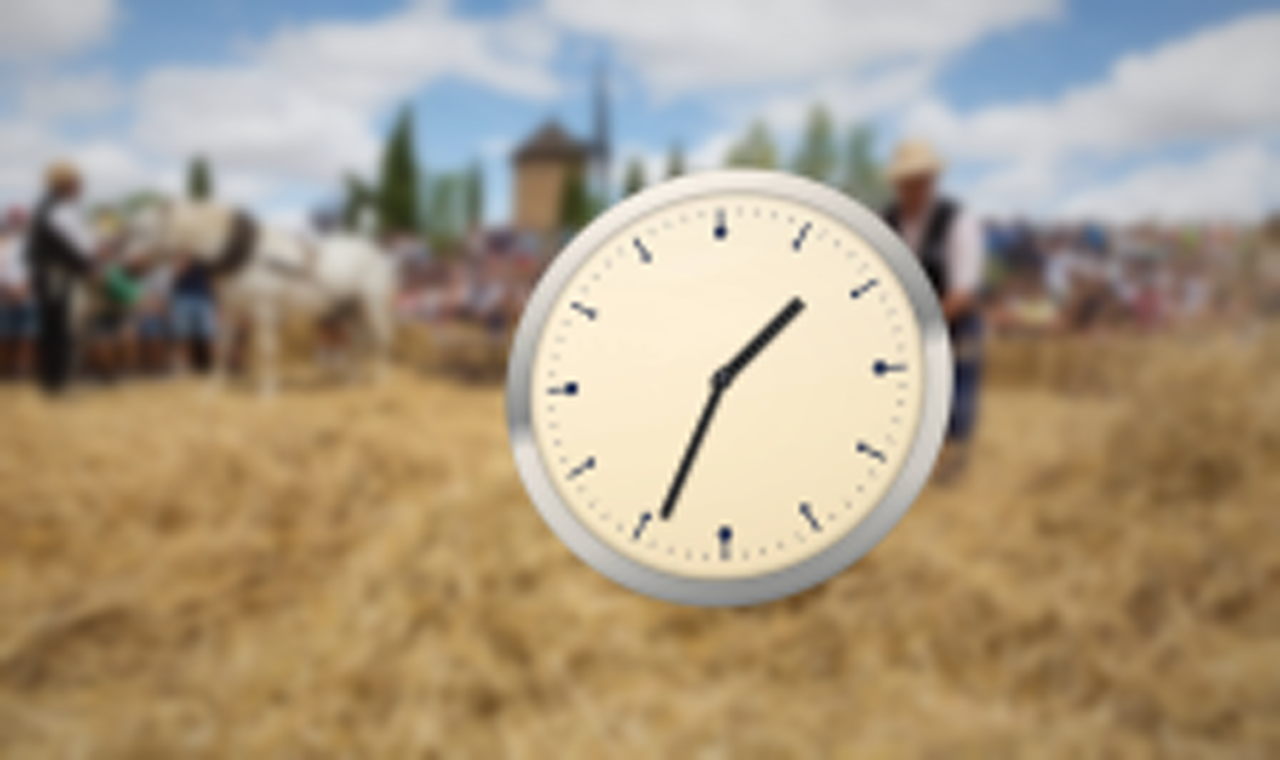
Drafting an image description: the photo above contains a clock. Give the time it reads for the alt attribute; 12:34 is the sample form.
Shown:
1:34
